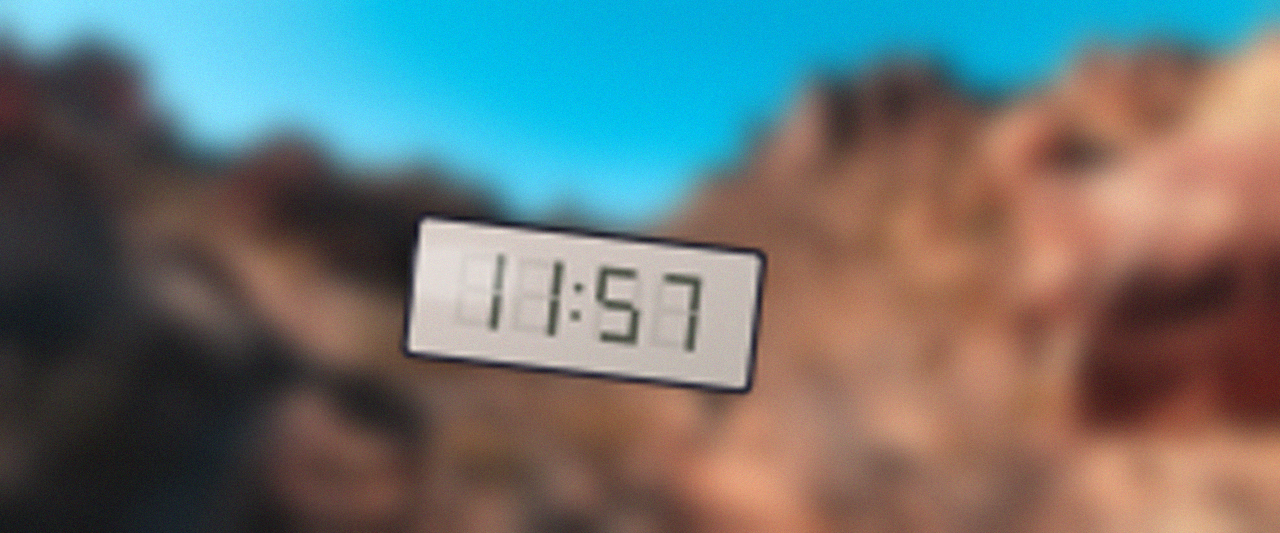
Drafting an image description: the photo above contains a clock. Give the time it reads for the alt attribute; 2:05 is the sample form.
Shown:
11:57
